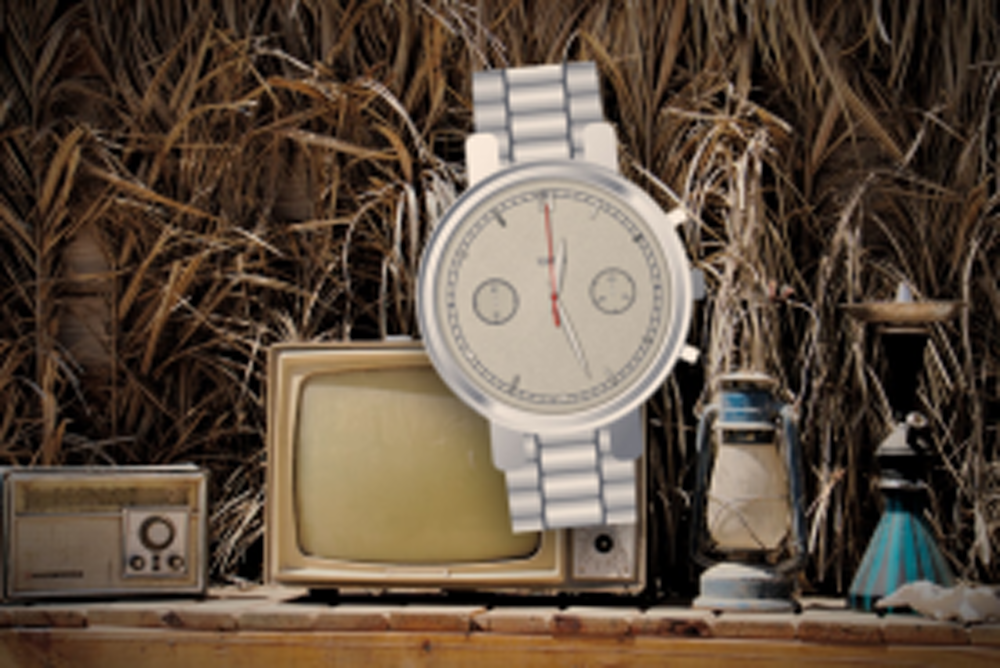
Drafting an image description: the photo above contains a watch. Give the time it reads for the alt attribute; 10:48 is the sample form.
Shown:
12:27
